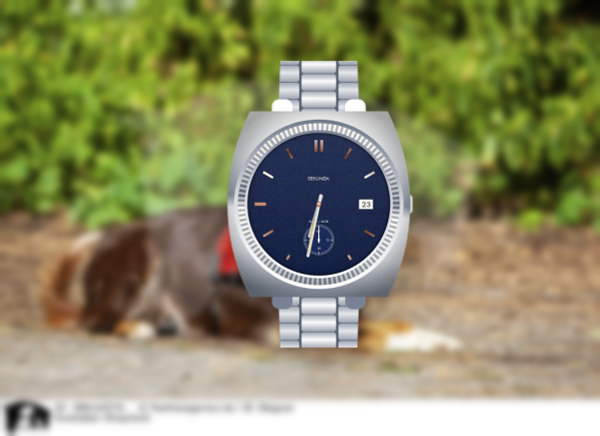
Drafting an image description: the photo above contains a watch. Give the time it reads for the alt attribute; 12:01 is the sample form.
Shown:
6:32
